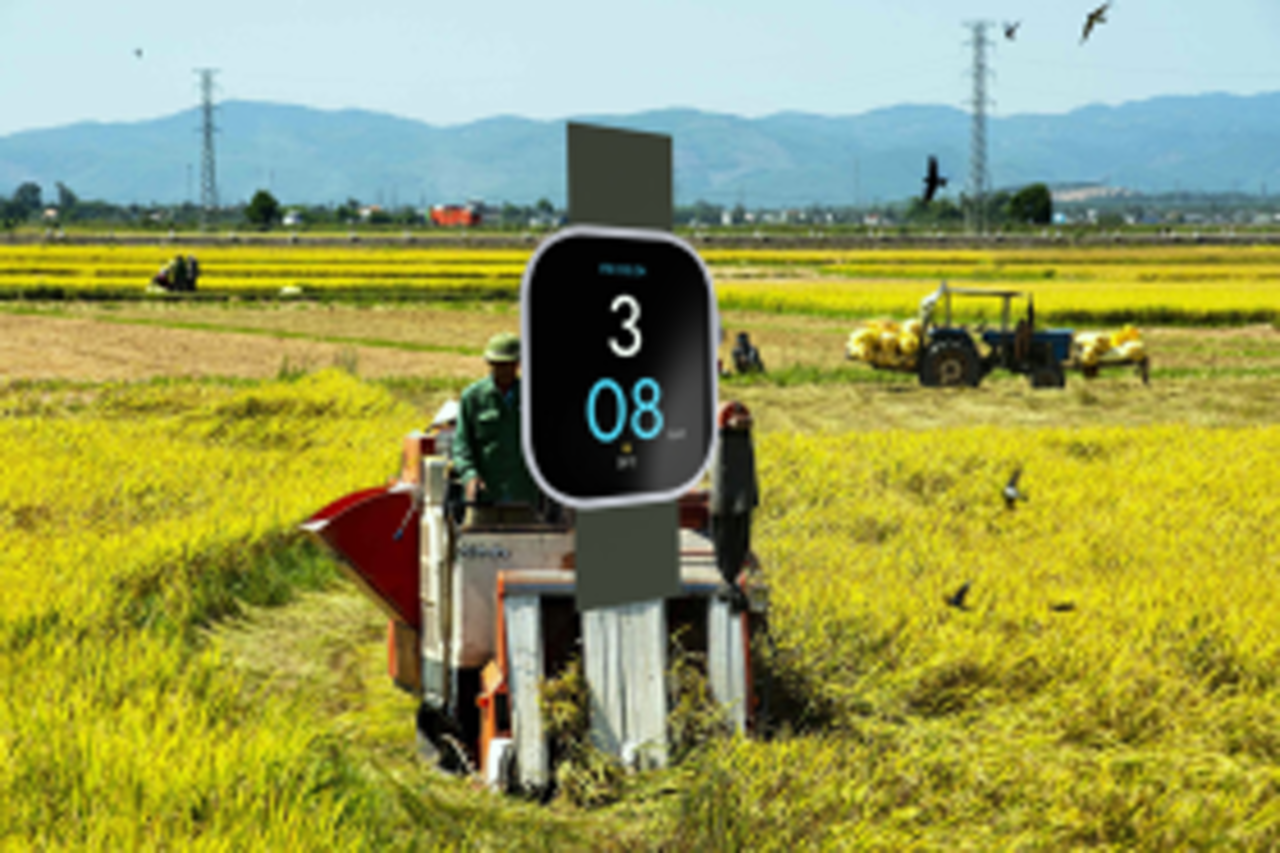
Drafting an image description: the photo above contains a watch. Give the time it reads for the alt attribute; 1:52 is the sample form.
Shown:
3:08
